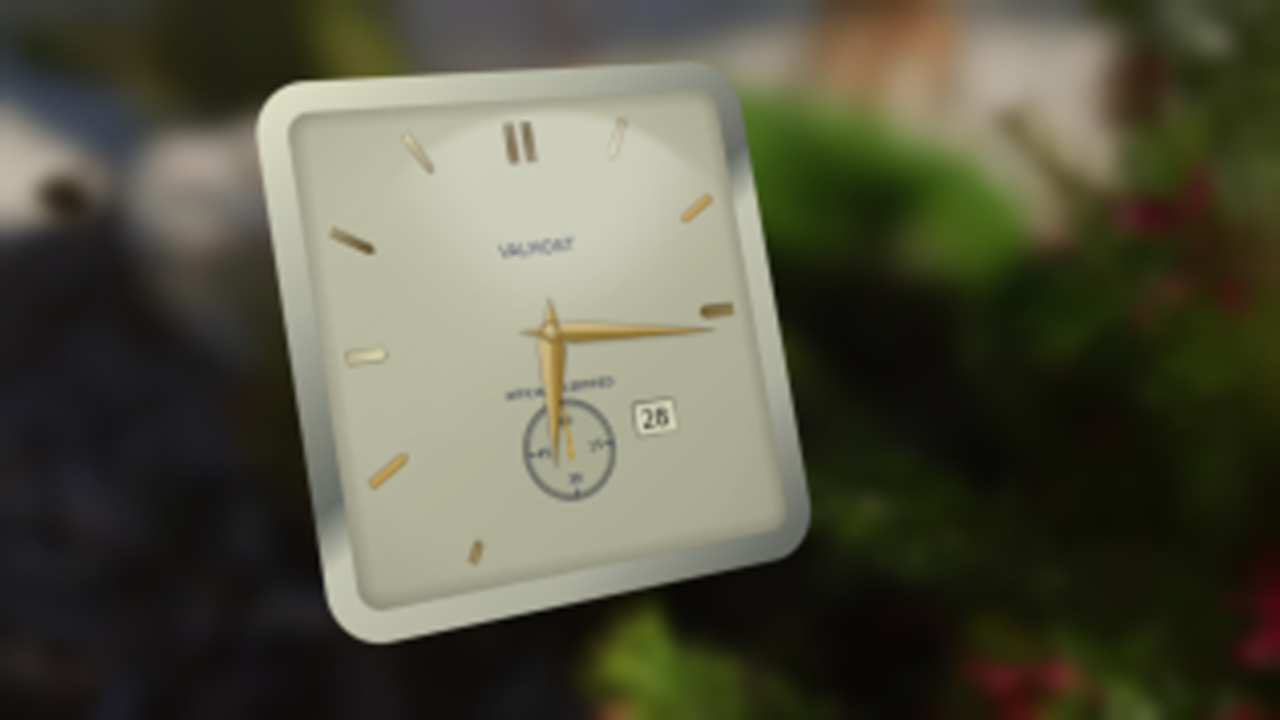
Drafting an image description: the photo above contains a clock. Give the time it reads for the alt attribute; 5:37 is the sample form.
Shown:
6:16
